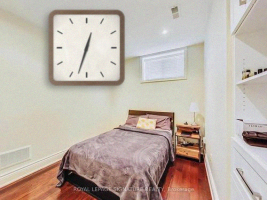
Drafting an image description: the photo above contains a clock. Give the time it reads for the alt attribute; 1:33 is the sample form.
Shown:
12:33
